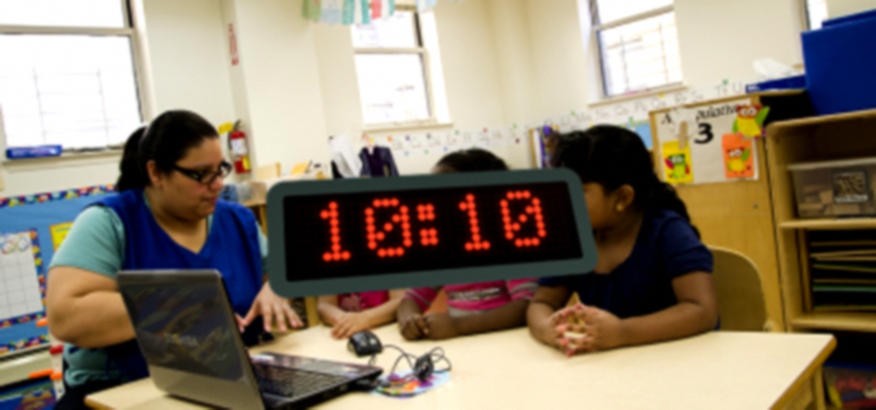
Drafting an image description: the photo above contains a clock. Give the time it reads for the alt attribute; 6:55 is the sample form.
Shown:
10:10
